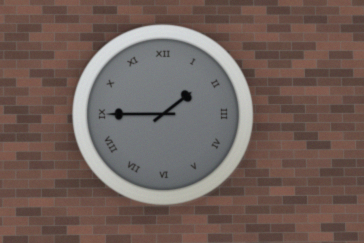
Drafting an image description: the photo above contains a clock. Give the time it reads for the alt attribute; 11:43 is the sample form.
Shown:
1:45
